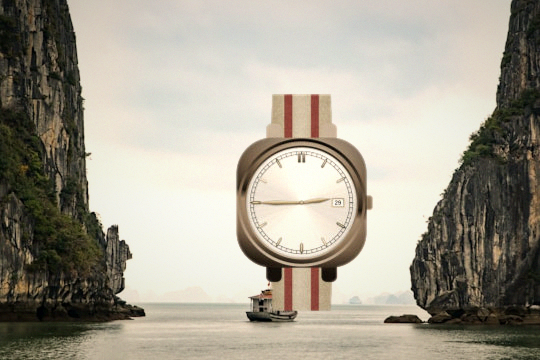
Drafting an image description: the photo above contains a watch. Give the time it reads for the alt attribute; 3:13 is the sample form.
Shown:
2:45
